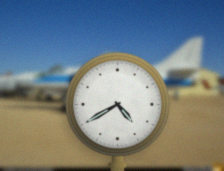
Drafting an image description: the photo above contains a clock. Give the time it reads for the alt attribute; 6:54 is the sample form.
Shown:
4:40
